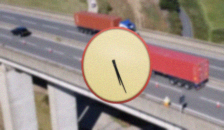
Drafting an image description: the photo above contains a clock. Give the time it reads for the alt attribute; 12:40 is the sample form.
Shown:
5:26
